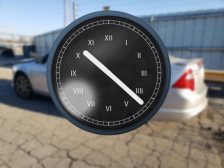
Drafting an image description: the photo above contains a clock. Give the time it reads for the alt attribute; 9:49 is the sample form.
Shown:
10:22
